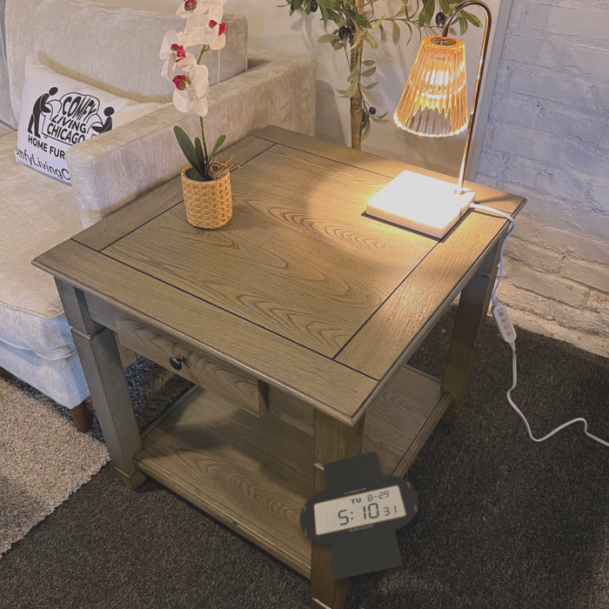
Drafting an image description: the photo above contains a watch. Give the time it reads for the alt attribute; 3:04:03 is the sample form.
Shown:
5:10:31
